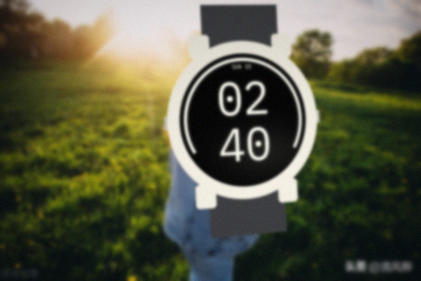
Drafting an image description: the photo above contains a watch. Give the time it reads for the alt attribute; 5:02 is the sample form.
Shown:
2:40
